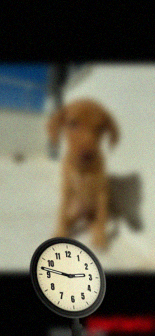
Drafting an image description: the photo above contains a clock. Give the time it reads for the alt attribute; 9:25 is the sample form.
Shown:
2:47
